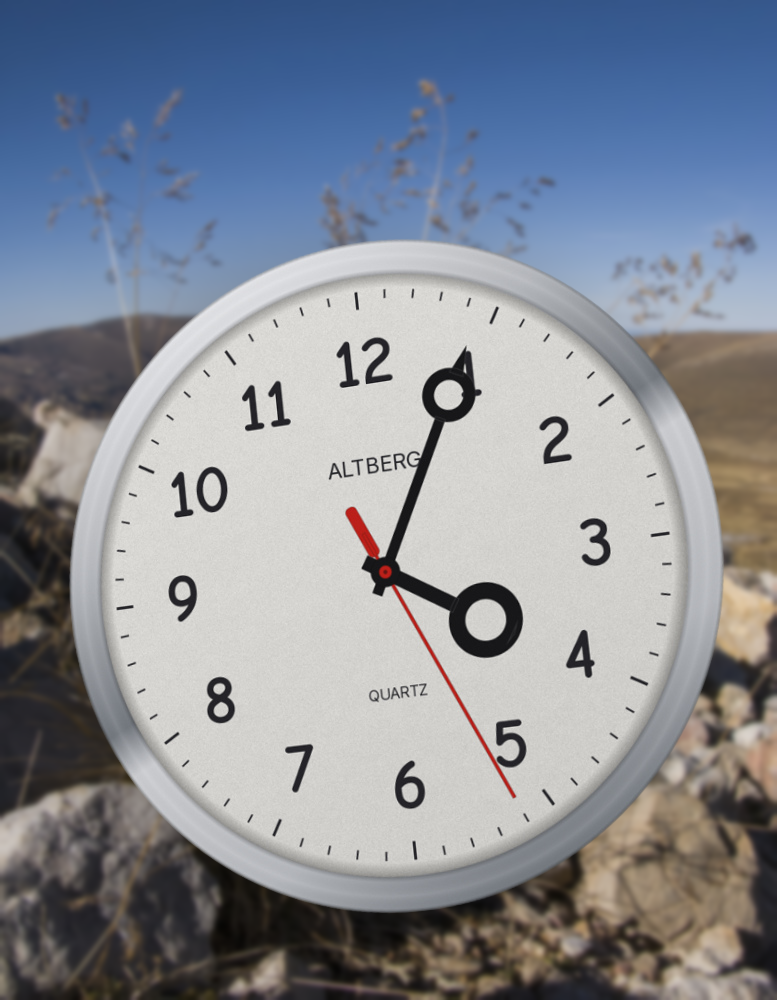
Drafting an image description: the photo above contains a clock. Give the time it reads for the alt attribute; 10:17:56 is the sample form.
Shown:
4:04:26
